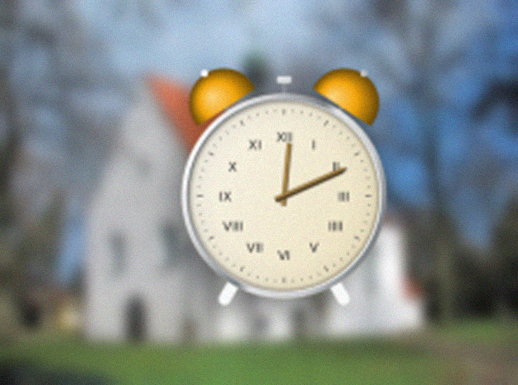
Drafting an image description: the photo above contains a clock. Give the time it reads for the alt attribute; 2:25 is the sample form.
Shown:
12:11
